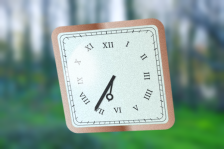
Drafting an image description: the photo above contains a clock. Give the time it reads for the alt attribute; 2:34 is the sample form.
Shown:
6:36
